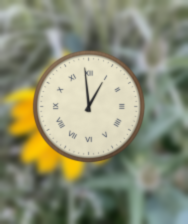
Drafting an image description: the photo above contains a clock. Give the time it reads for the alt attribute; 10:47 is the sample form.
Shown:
12:59
